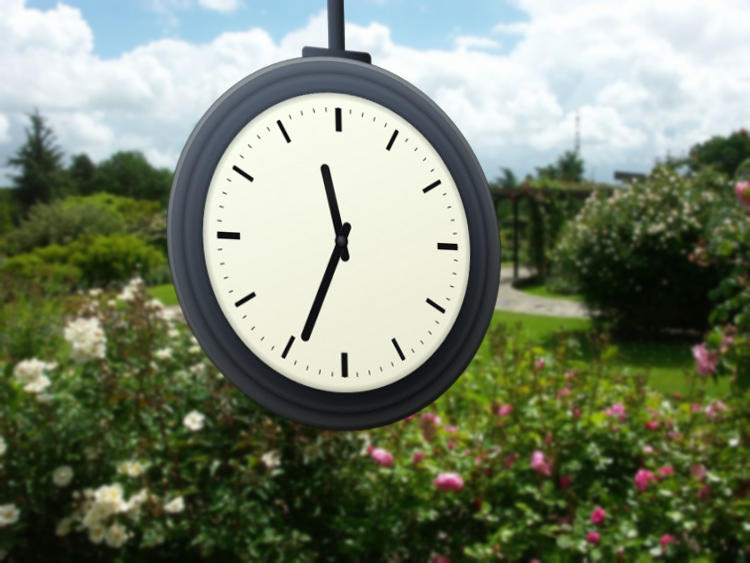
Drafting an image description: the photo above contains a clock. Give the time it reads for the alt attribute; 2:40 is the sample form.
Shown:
11:34
